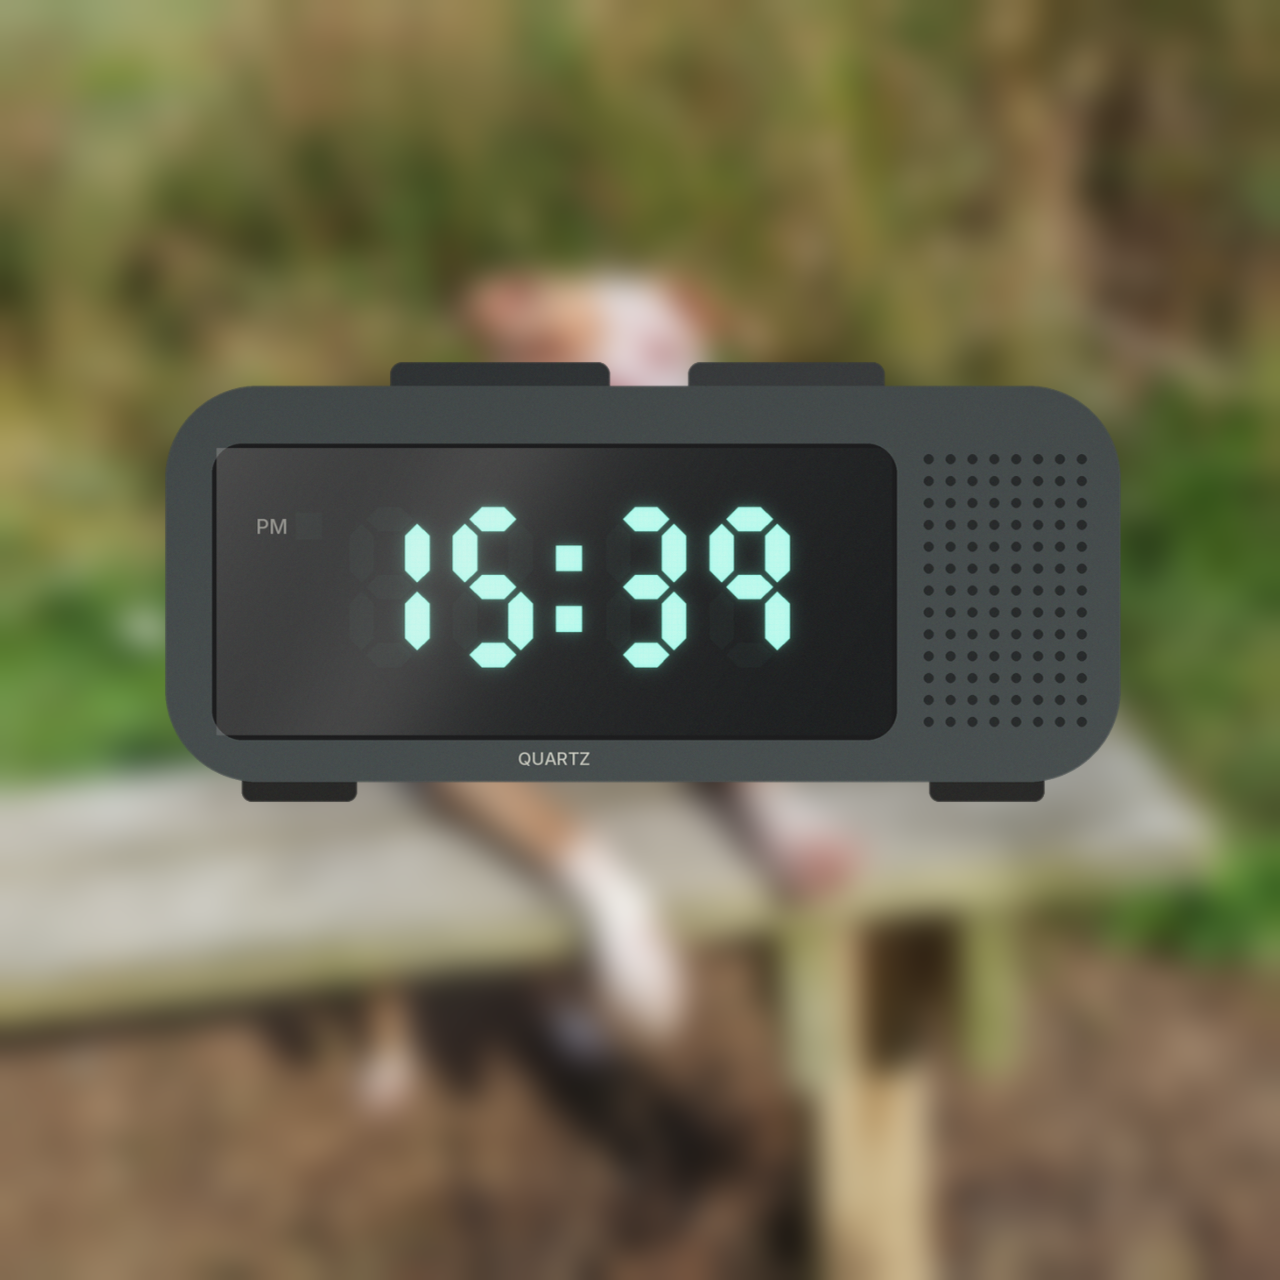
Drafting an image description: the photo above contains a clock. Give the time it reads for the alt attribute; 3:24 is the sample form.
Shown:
15:39
